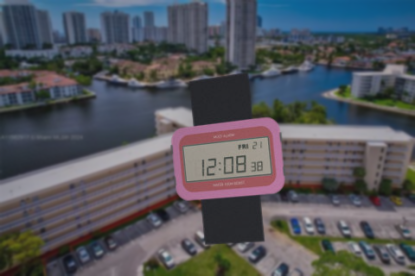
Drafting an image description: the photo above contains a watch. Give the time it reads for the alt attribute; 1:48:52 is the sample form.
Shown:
12:08:38
